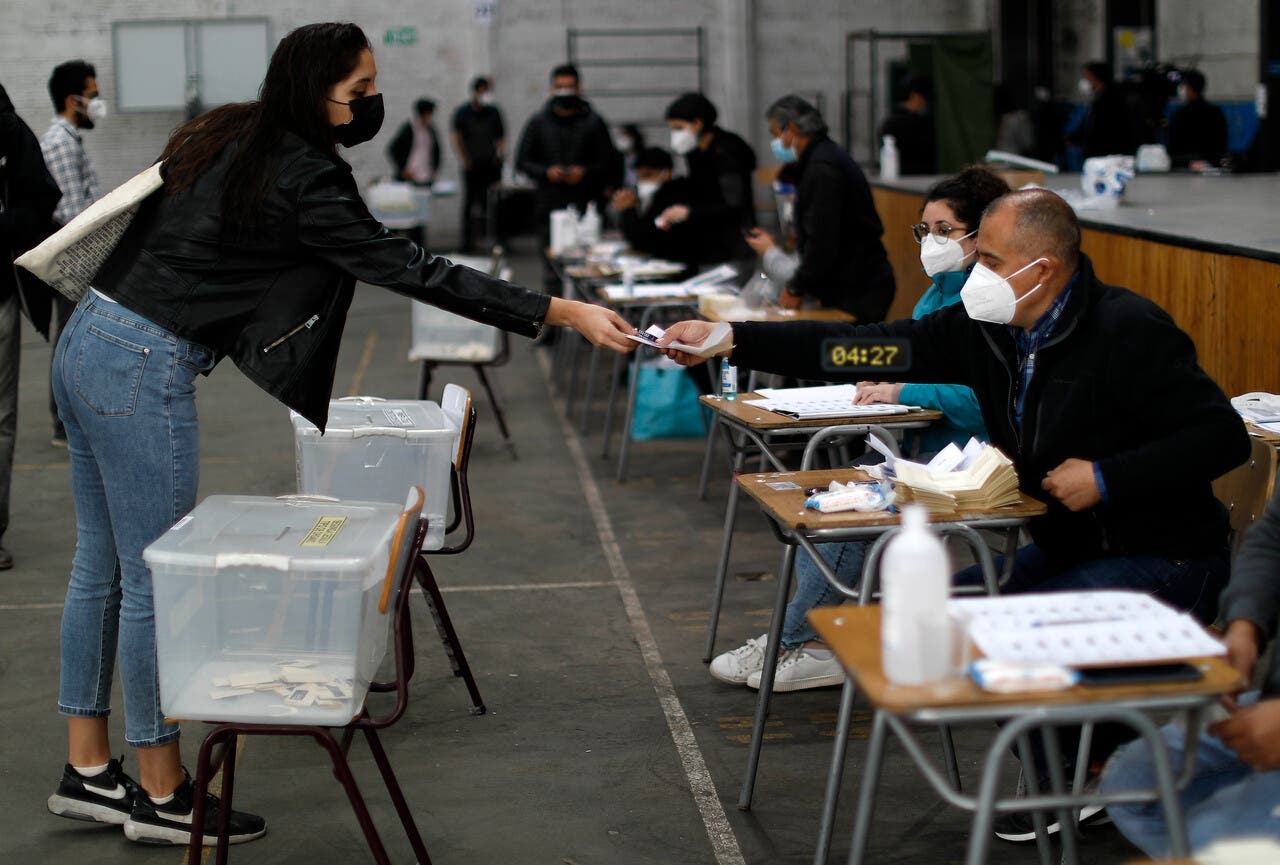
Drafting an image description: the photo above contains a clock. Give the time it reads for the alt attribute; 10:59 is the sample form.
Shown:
4:27
